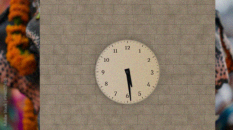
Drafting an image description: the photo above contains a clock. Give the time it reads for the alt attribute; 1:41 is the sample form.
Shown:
5:29
